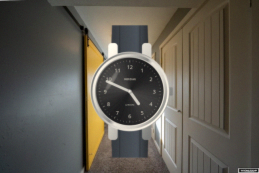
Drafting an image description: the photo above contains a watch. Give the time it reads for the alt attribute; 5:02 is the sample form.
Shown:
4:49
